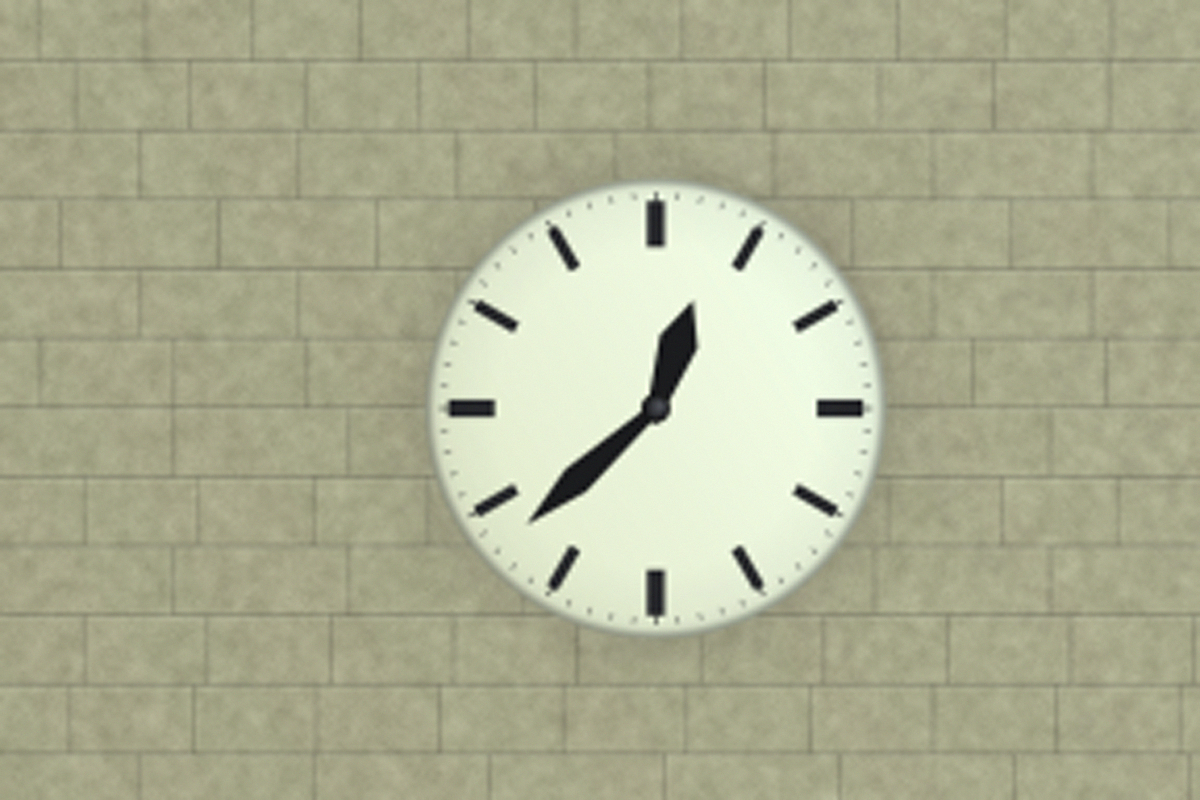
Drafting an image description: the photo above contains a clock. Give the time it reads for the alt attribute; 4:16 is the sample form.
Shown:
12:38
